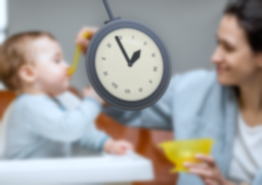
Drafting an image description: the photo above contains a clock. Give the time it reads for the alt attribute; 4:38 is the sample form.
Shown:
1:59
